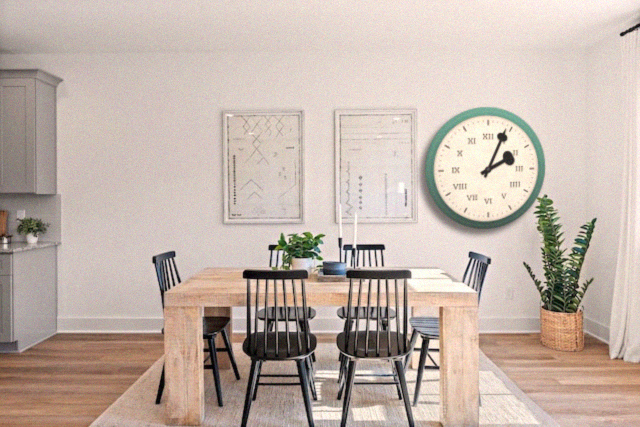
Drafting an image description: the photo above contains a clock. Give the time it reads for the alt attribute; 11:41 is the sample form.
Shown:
2:04
